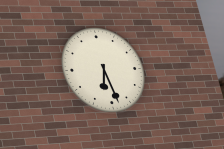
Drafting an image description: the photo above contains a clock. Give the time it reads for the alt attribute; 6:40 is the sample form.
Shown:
6:28
